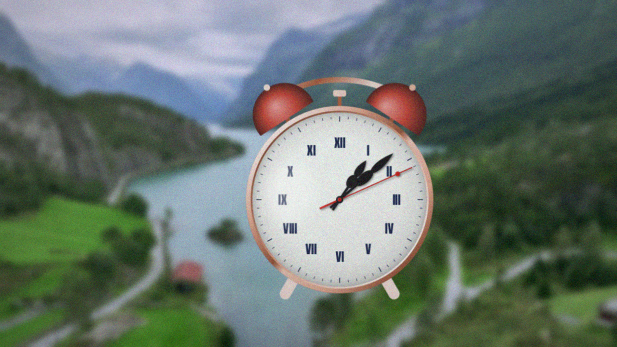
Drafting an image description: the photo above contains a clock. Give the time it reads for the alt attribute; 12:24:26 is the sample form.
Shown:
1:08:11
